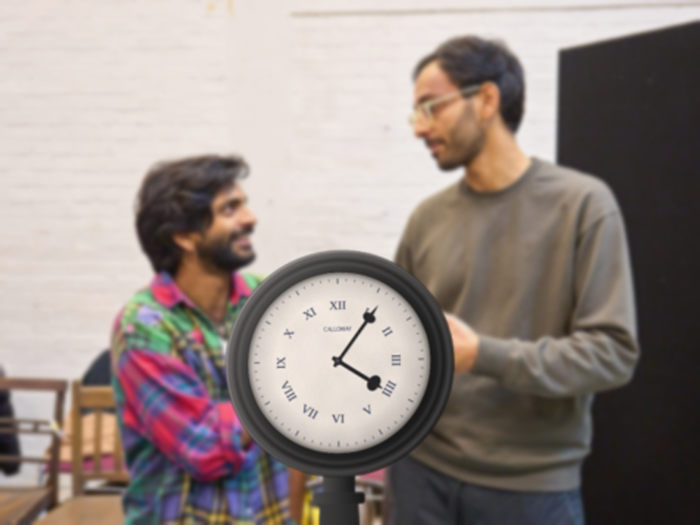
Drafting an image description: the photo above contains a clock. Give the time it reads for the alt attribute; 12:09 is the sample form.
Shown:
4:06
